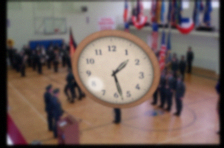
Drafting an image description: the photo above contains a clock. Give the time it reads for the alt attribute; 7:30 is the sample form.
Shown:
1:28
